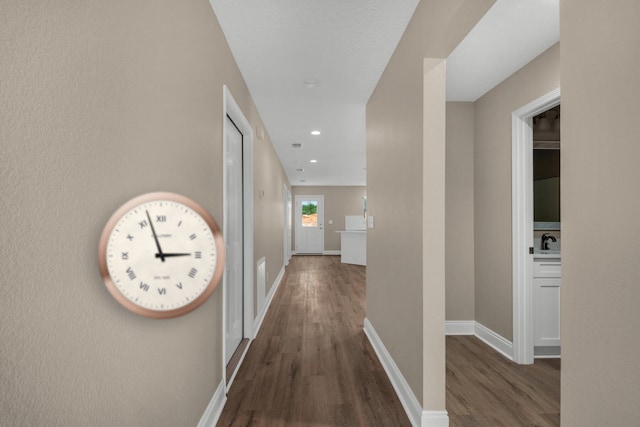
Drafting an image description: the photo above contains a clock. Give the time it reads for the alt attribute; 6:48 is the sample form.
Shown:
2:57
